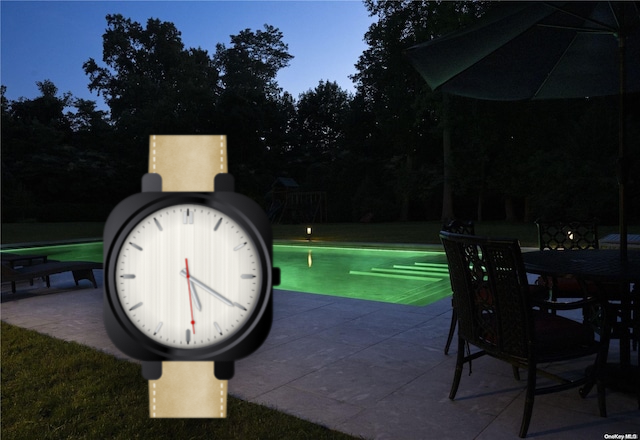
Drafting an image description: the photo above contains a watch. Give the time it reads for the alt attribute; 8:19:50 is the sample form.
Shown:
5:20:29
